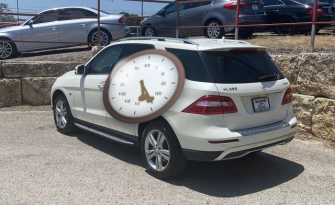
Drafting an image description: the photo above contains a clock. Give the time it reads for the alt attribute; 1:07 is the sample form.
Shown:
5:24
